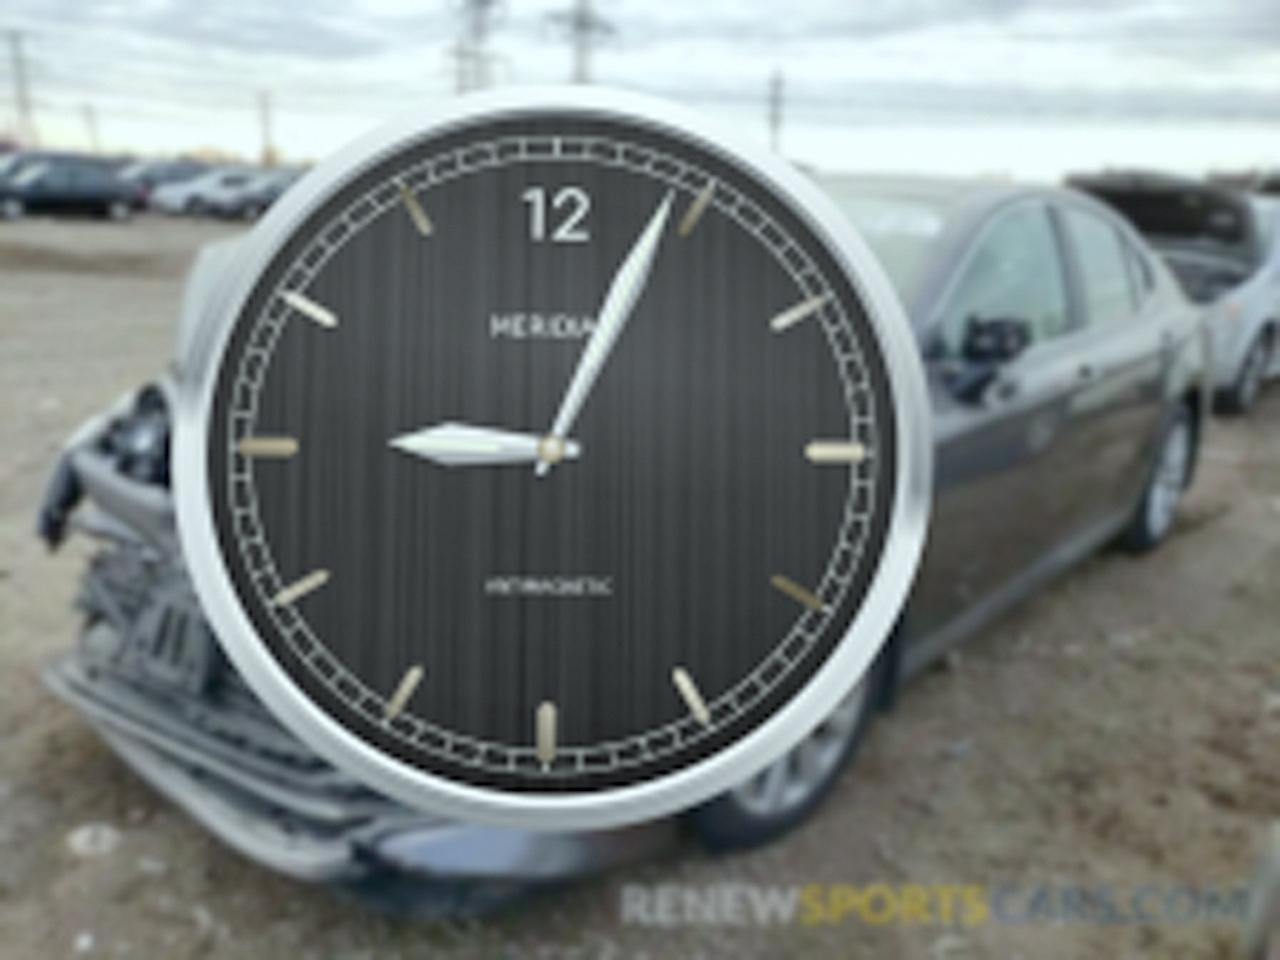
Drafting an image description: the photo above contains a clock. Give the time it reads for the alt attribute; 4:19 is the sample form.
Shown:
9:04
